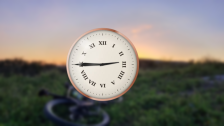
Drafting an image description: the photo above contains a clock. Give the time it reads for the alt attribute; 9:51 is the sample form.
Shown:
2:45
